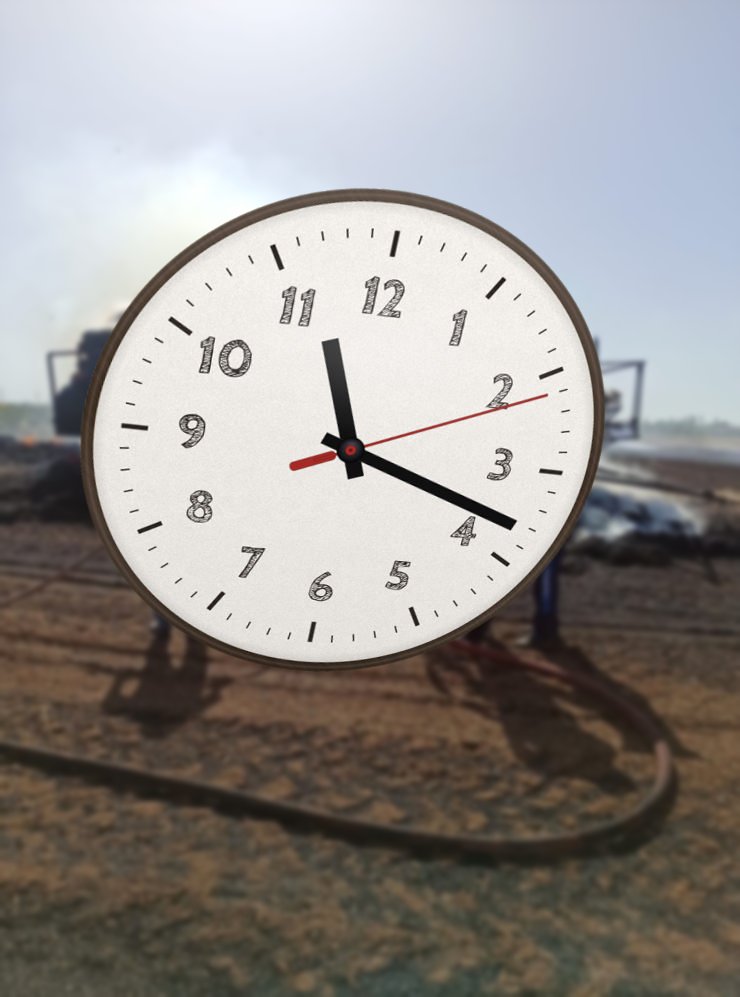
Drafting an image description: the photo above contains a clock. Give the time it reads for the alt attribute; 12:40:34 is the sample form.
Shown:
11:18:11
